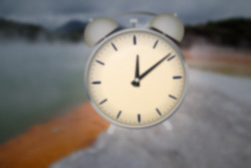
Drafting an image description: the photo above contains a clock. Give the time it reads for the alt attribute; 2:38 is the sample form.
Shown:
12:09
